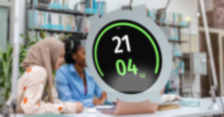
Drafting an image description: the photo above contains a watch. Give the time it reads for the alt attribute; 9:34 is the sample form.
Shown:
21:04
